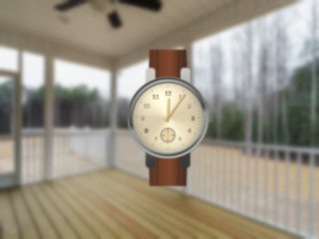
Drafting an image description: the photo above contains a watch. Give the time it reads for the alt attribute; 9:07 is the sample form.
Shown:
12:06
